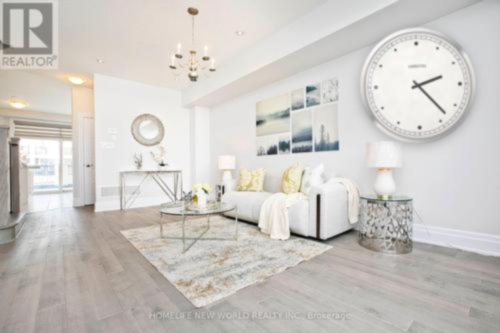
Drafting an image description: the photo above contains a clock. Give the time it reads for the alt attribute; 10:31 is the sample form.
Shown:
2:23
